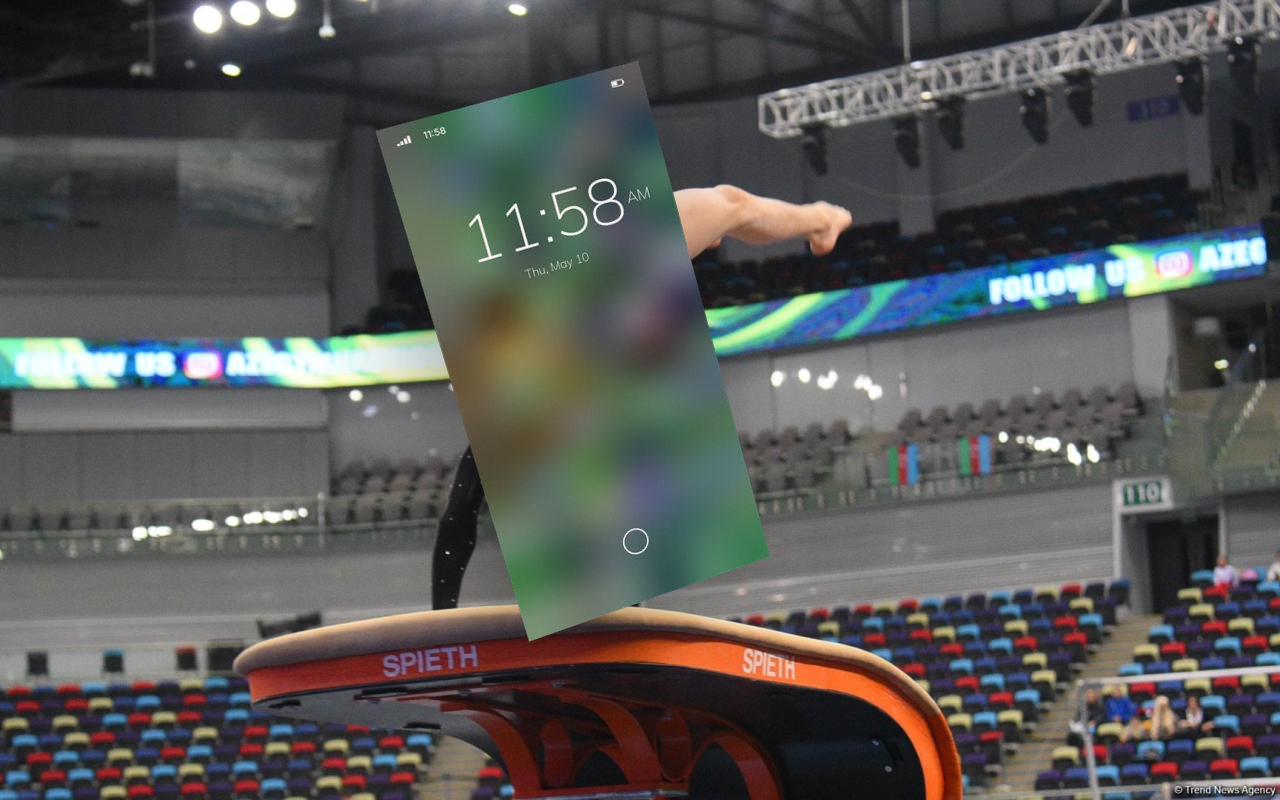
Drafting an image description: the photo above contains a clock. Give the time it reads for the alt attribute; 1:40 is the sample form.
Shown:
11:58
